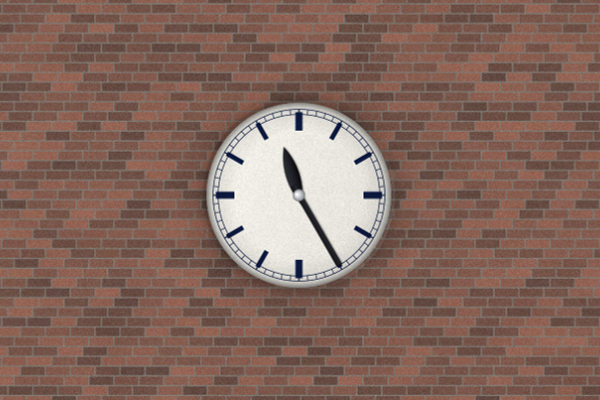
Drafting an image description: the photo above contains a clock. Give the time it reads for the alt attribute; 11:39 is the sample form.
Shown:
11:25
